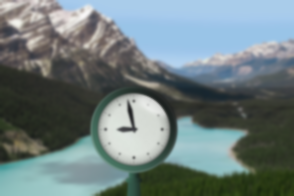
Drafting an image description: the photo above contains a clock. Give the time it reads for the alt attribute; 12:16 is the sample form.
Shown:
8:58
